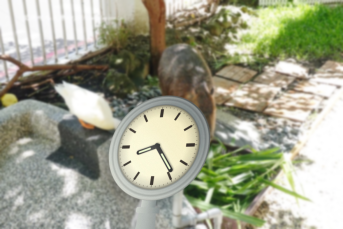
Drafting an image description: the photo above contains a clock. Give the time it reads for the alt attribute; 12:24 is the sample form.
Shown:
8:24
